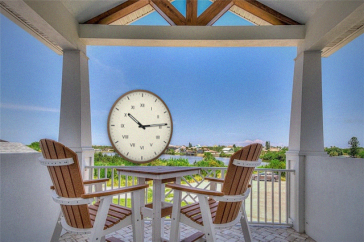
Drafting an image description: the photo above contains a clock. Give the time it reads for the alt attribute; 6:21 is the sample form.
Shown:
10:14
